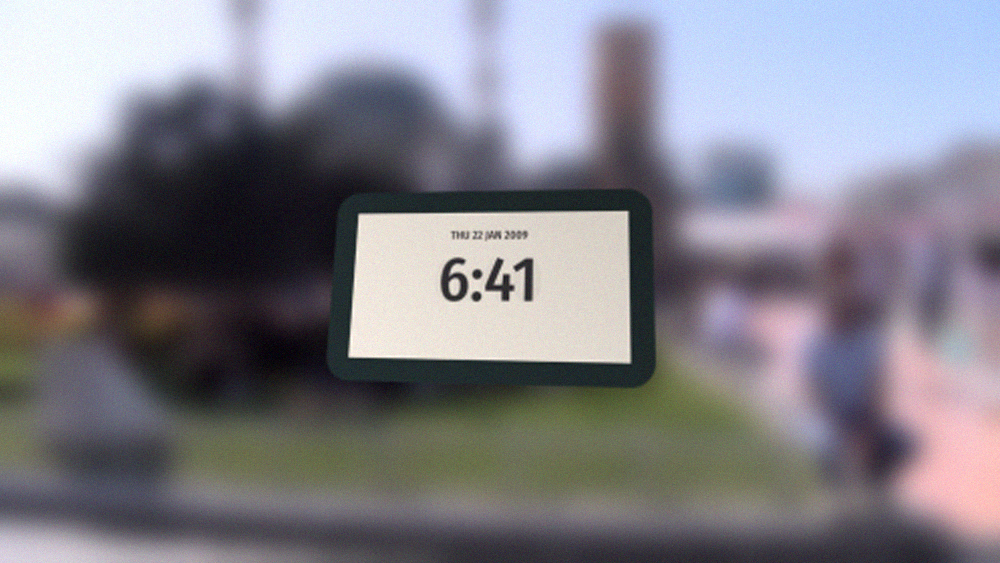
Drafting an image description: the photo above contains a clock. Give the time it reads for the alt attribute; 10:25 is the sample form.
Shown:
6:41
